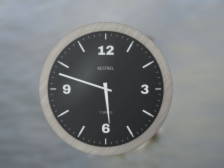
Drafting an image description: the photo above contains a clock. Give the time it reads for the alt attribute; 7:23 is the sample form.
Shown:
5:48
